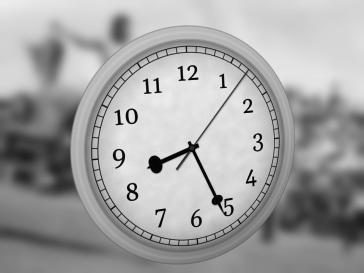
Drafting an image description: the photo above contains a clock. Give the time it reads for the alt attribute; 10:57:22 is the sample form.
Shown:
8:26:07
